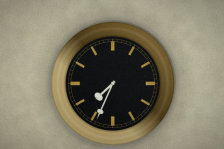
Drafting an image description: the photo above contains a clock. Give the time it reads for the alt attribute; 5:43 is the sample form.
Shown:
7:34
